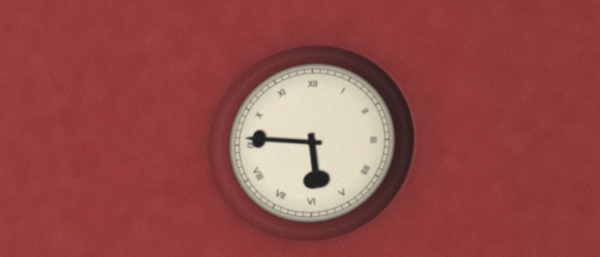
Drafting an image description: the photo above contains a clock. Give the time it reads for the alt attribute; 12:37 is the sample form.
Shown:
5:46
